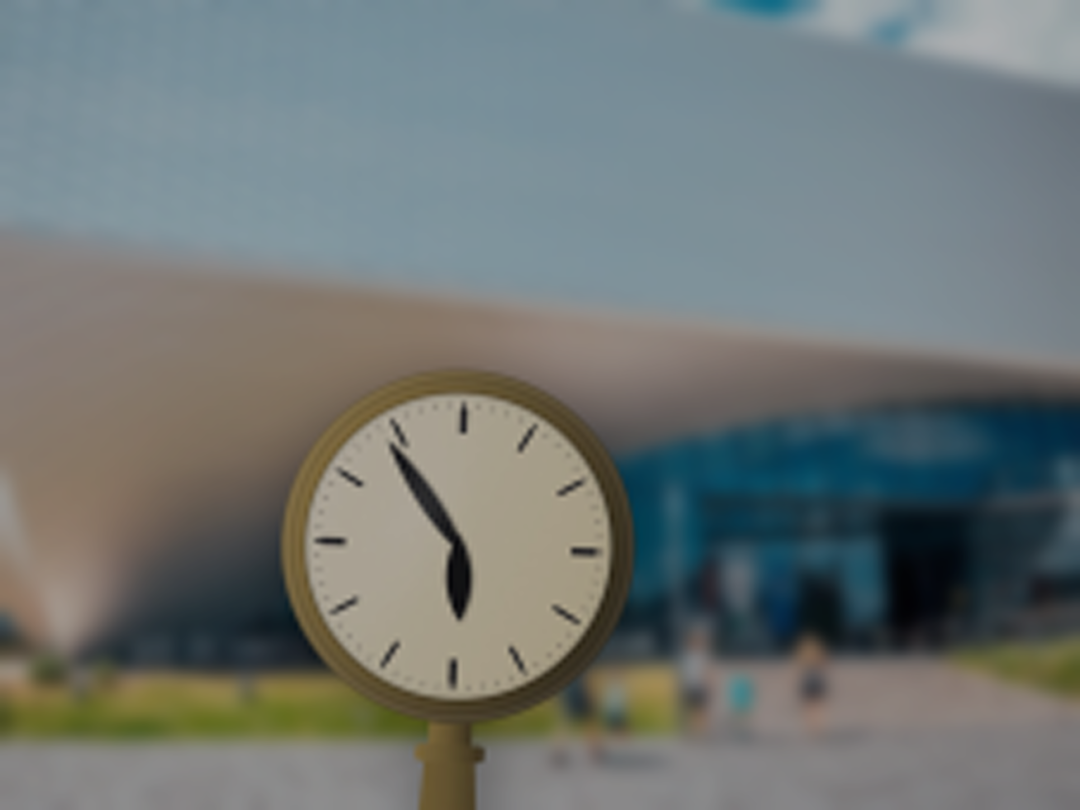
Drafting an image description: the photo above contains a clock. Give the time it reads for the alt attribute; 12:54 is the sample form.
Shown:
5:54
